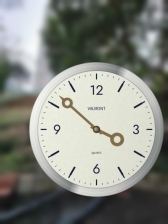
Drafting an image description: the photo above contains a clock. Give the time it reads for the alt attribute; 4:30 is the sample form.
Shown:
3:52
